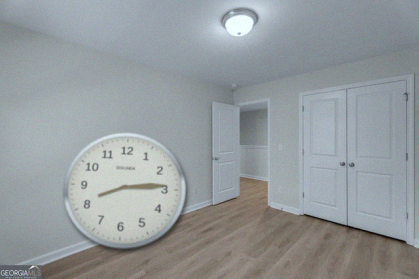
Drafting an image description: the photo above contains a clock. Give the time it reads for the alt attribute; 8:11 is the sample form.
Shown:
8:14
